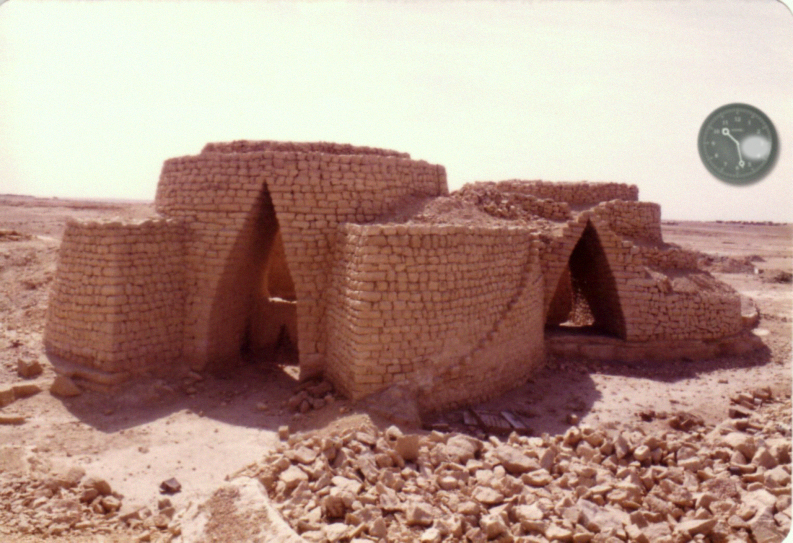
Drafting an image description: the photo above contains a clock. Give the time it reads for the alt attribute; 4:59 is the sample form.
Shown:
10:28
